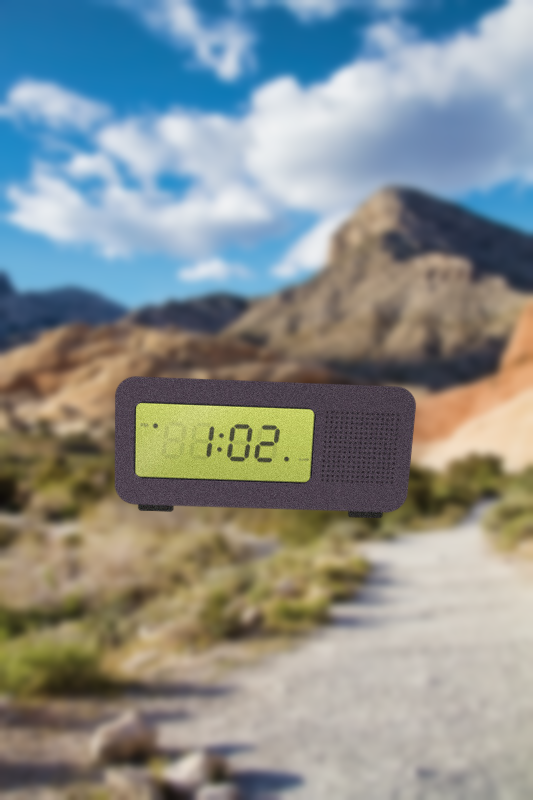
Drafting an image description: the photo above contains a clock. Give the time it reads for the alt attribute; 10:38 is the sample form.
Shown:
1:02
